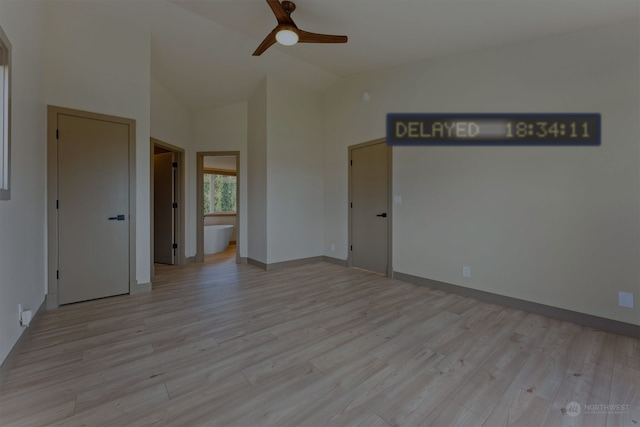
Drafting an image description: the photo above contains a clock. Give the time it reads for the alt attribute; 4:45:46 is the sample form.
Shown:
18:34:11
